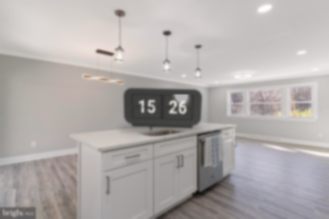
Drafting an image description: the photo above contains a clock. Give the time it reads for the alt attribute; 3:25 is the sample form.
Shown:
15:26
